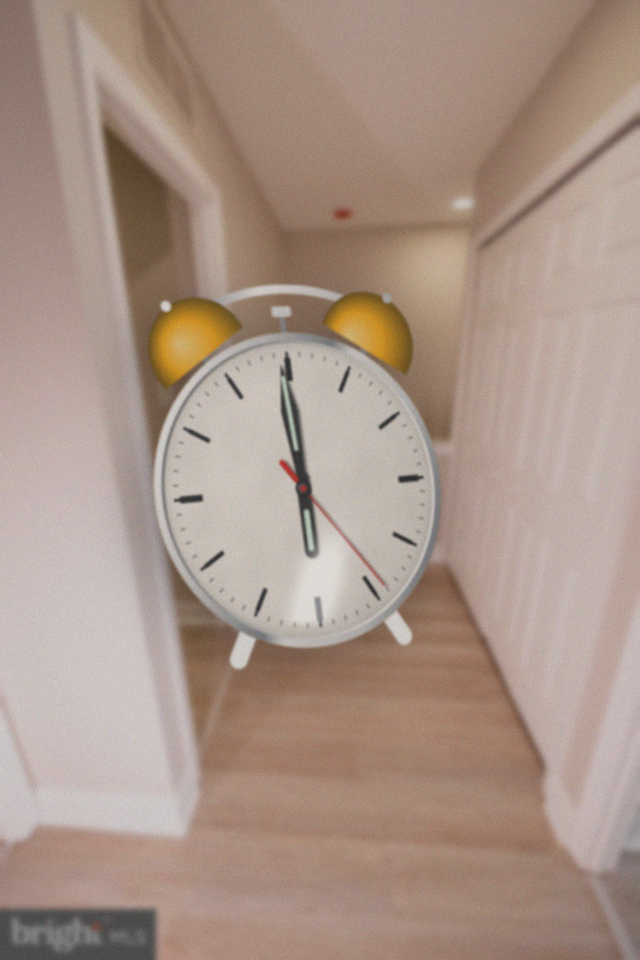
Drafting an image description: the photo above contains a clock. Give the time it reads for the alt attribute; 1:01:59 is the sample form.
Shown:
5:59:24
